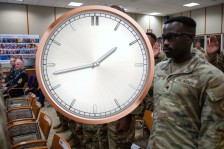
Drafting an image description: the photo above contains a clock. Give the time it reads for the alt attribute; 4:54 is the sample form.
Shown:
1:43
